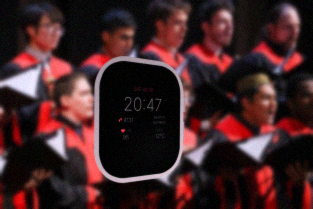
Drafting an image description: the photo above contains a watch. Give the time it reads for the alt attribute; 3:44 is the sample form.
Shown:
20:47
